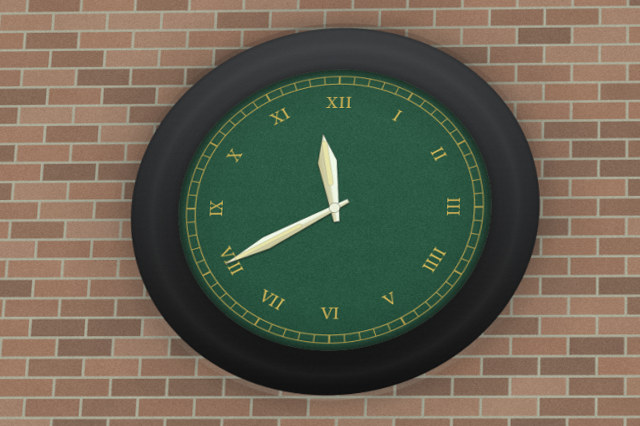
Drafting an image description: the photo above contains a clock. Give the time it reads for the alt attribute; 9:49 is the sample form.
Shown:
11:40
